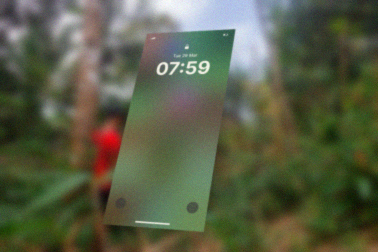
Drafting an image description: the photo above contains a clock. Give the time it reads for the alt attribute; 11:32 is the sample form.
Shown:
7:59
